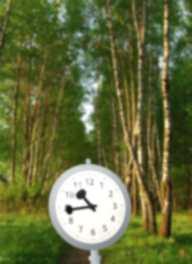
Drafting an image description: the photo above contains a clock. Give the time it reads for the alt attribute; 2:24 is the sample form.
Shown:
10:44
